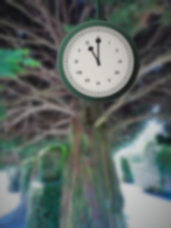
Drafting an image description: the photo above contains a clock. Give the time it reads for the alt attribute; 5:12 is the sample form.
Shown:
11:00
